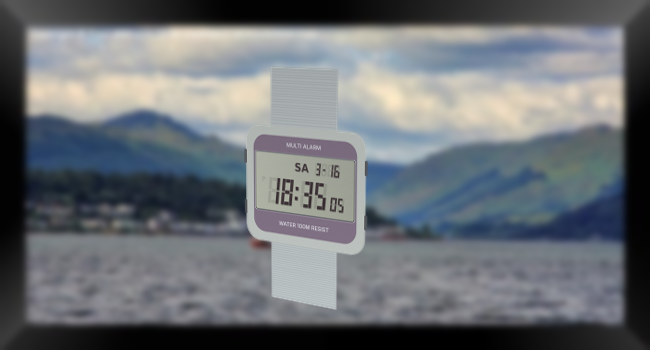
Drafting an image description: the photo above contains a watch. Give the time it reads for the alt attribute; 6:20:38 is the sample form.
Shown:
18:35:05
